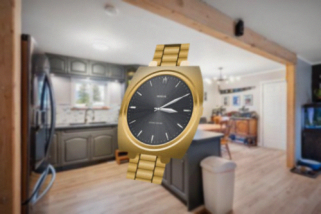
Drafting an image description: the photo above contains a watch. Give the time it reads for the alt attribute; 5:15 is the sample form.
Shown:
3:10
